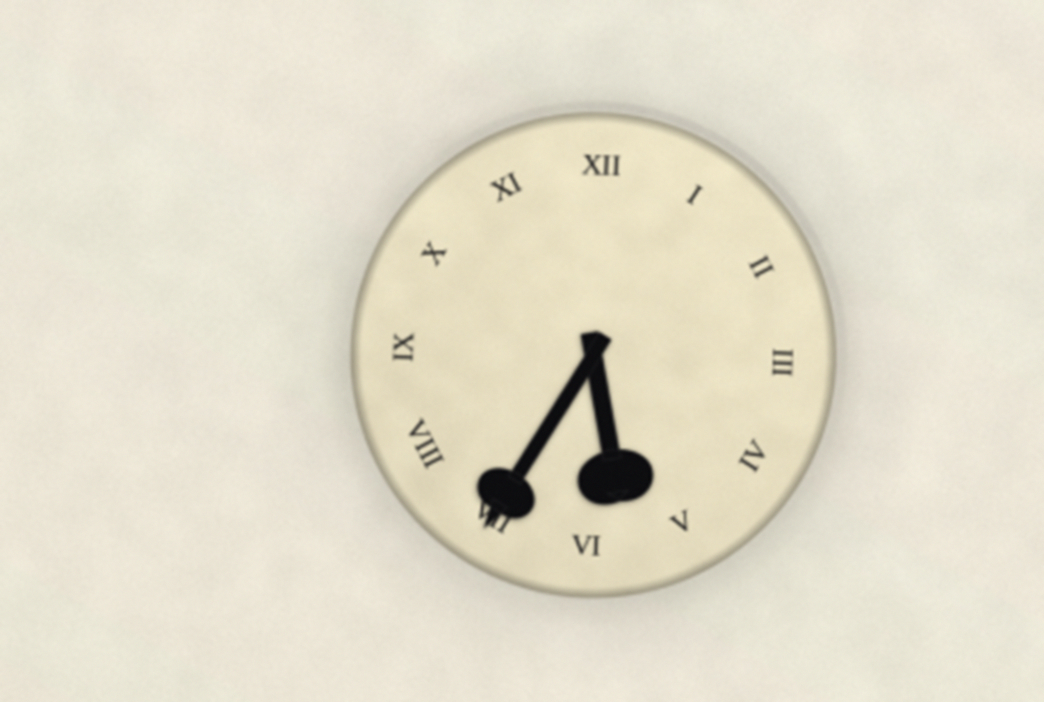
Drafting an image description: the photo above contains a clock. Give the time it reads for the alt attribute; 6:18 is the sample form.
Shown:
5:35
